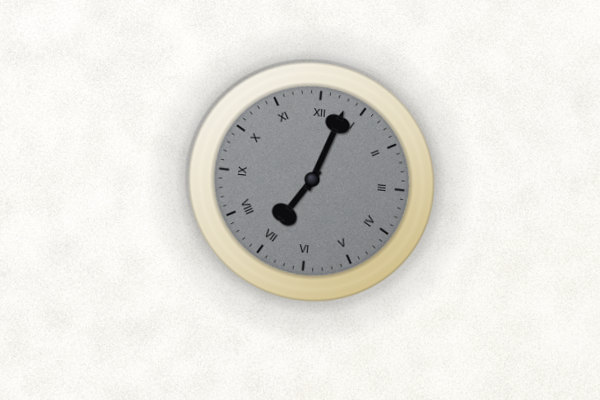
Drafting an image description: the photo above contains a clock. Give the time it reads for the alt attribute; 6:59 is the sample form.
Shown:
7:03
